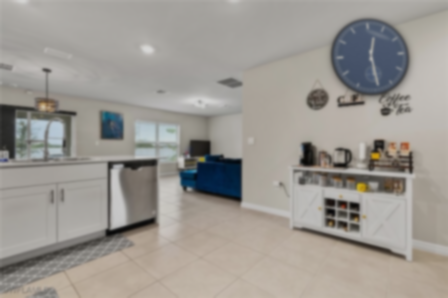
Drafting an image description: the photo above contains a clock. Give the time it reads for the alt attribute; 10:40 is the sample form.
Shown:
12:29
